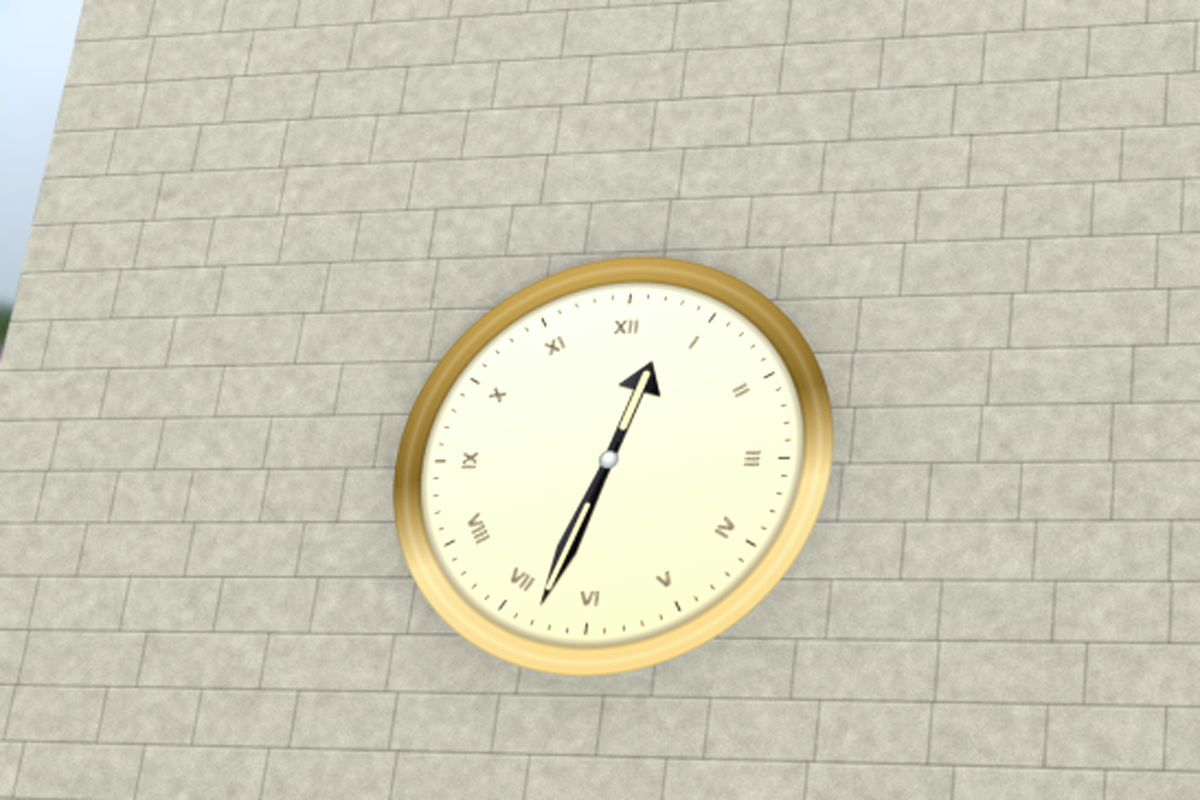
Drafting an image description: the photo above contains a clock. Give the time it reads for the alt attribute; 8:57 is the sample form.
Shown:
12:33
